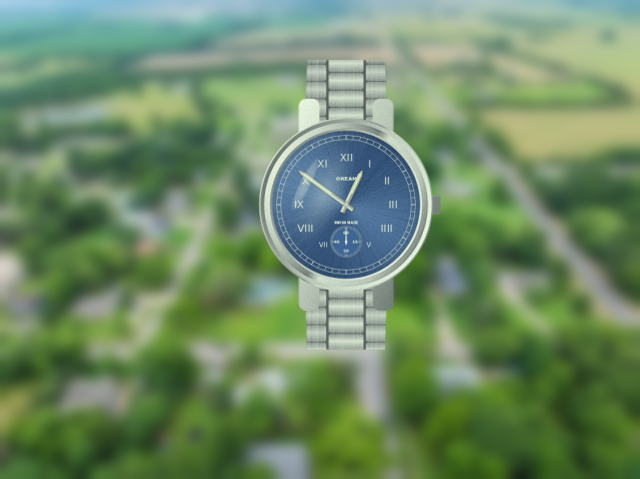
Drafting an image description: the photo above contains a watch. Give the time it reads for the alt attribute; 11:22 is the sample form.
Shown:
12:51
